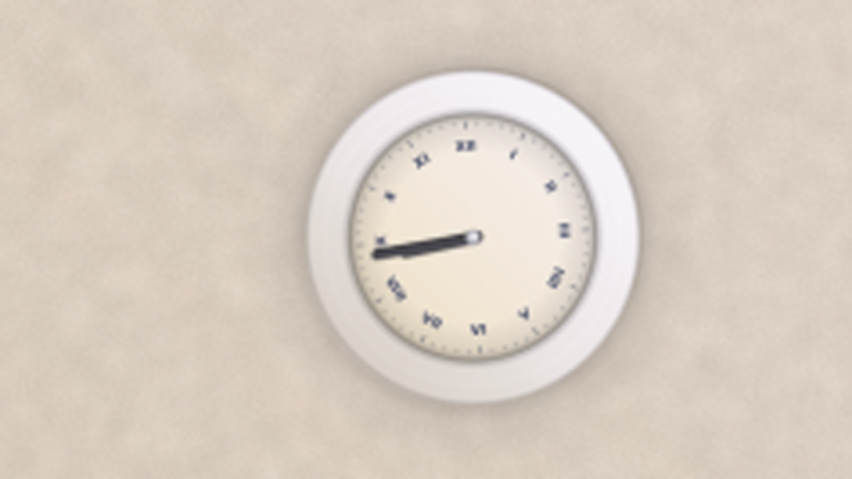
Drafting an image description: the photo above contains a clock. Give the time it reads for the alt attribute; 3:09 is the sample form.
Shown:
8:44
